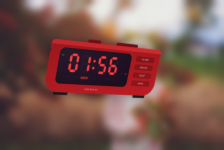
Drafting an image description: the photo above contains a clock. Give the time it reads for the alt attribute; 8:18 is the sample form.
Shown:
1:56
